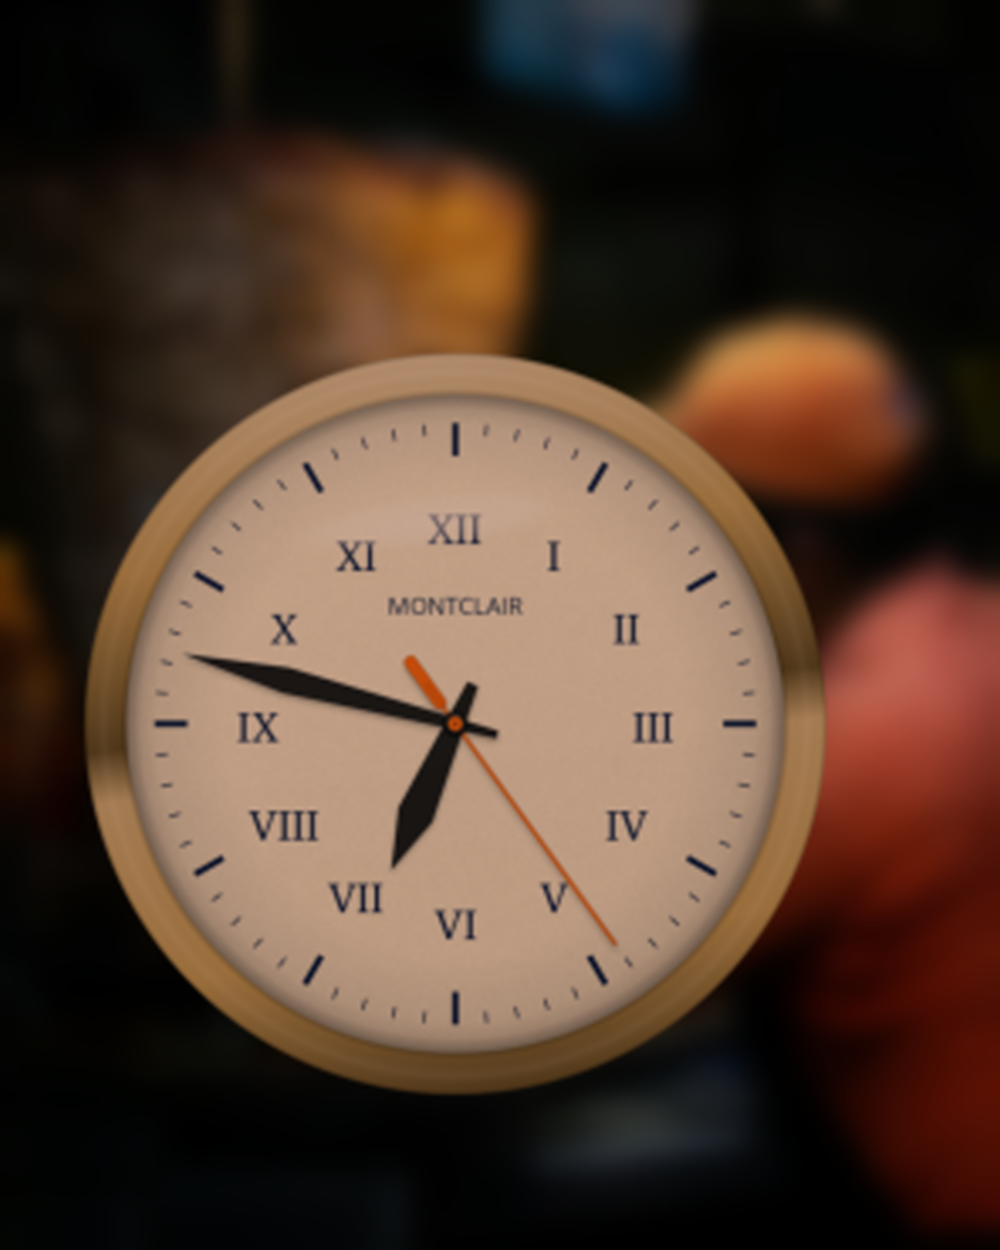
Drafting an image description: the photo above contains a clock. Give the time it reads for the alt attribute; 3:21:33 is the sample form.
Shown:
6:47:24
